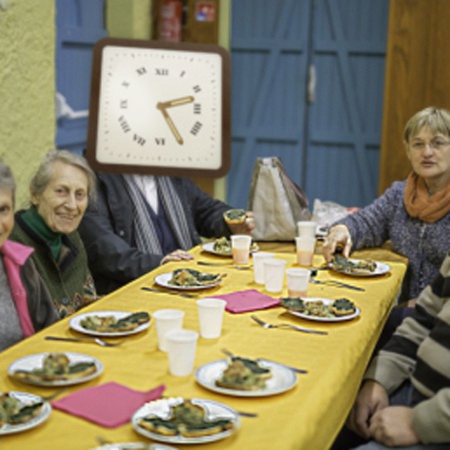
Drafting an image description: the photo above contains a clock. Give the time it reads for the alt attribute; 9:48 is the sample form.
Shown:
2:25
